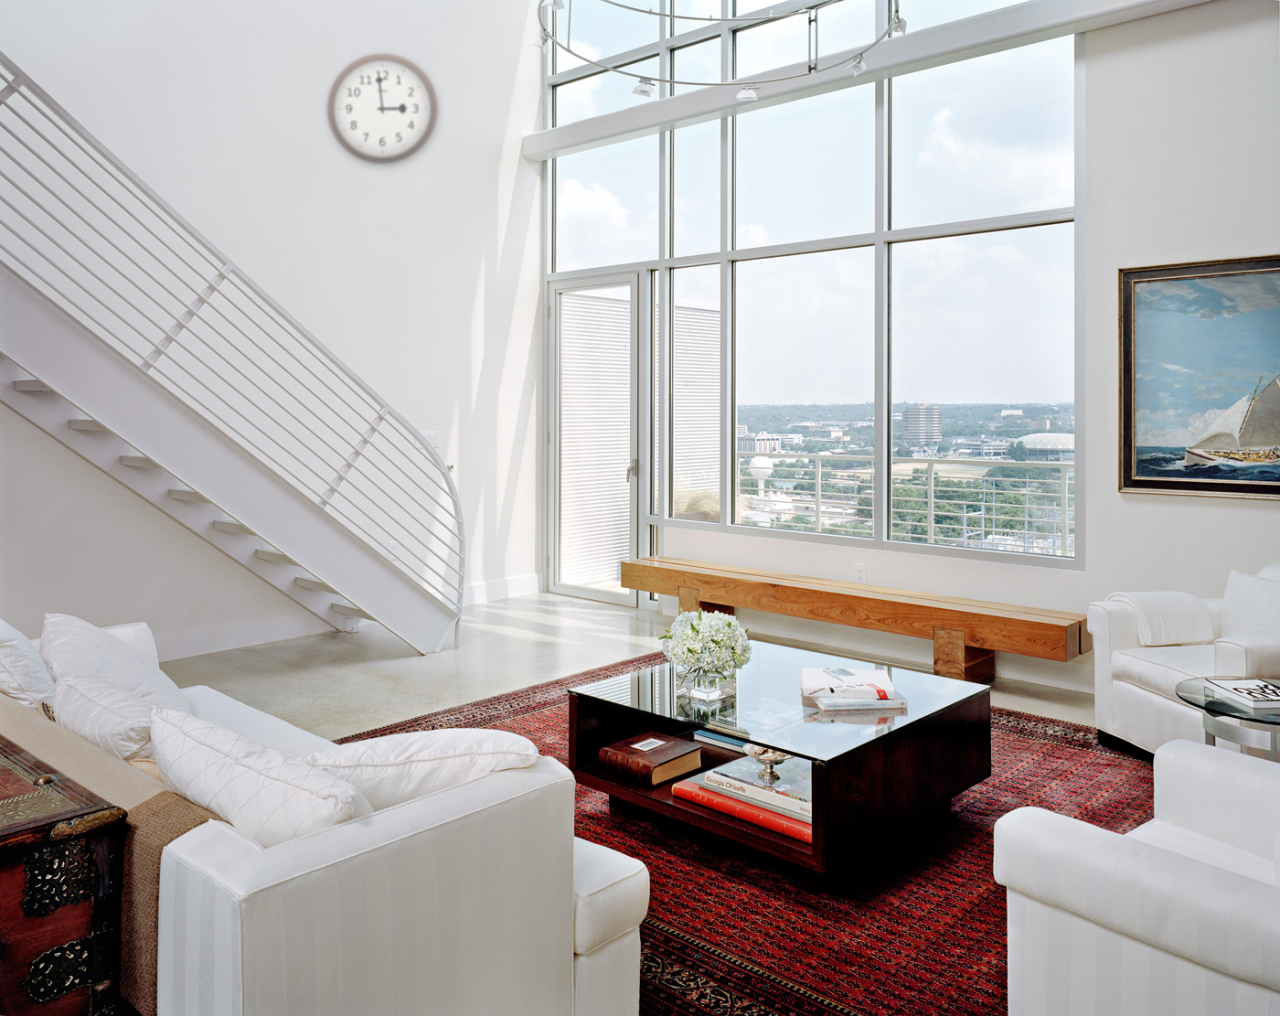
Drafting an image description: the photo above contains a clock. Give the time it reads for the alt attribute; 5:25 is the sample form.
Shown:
2:59
